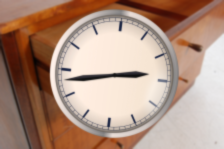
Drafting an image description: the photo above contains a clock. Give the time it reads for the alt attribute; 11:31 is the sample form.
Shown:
2:43
